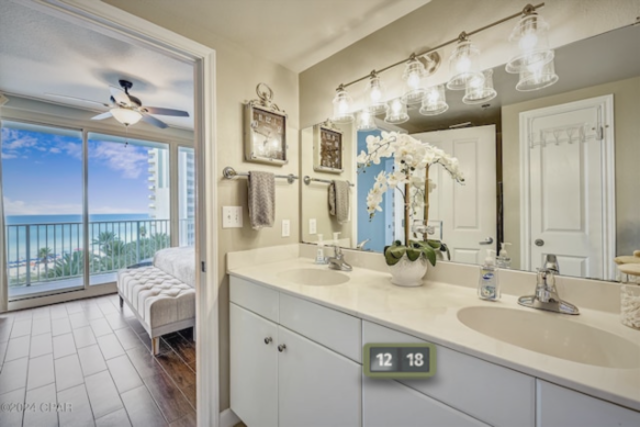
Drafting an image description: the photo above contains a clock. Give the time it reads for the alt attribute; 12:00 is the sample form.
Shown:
12:18
